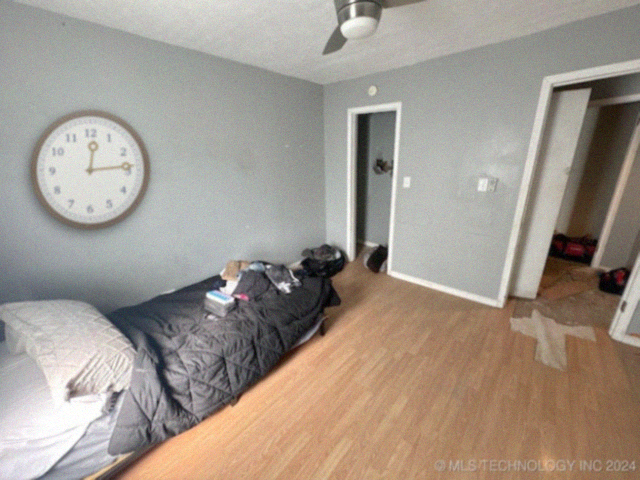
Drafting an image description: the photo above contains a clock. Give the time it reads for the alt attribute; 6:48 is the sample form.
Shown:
12:14
